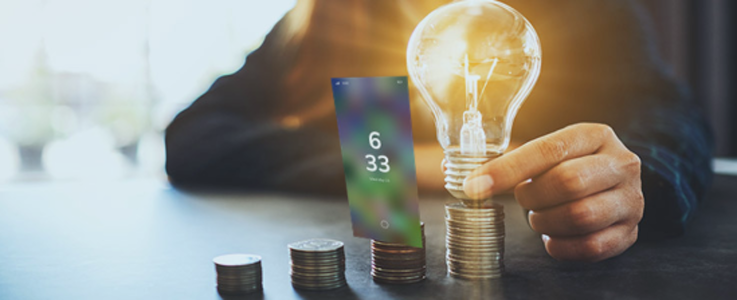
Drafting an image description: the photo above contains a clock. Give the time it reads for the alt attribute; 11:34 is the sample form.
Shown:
6:33
